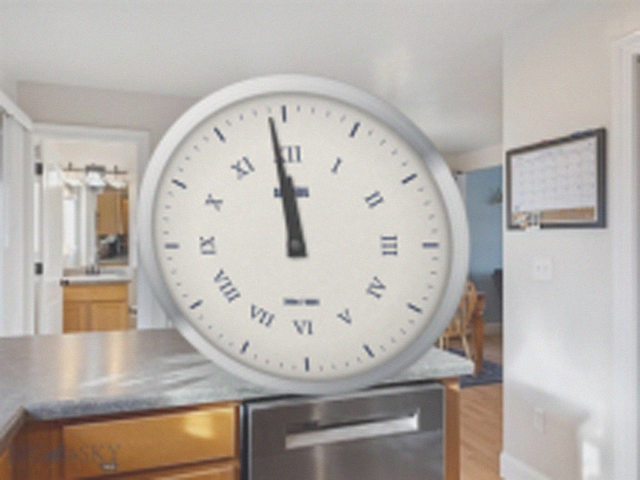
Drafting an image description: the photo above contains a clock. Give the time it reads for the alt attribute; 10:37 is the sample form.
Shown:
11:59
